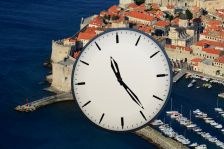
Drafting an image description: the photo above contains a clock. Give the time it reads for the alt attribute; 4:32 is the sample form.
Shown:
11:24
